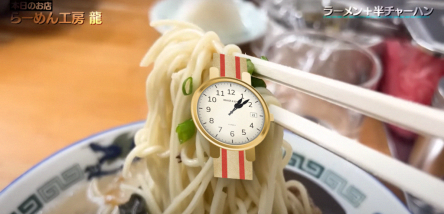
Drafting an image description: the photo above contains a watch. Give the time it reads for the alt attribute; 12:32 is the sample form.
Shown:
1:08
